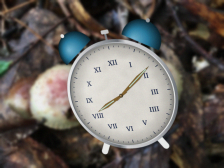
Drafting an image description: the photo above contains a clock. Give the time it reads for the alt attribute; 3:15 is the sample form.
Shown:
8:09
